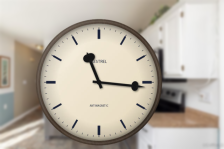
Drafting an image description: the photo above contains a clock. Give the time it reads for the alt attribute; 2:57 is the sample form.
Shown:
11:16
